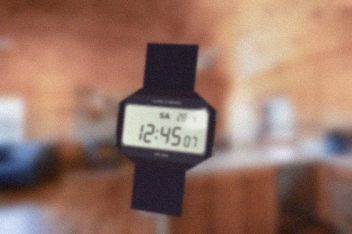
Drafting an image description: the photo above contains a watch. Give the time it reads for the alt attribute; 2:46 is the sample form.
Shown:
12:45
